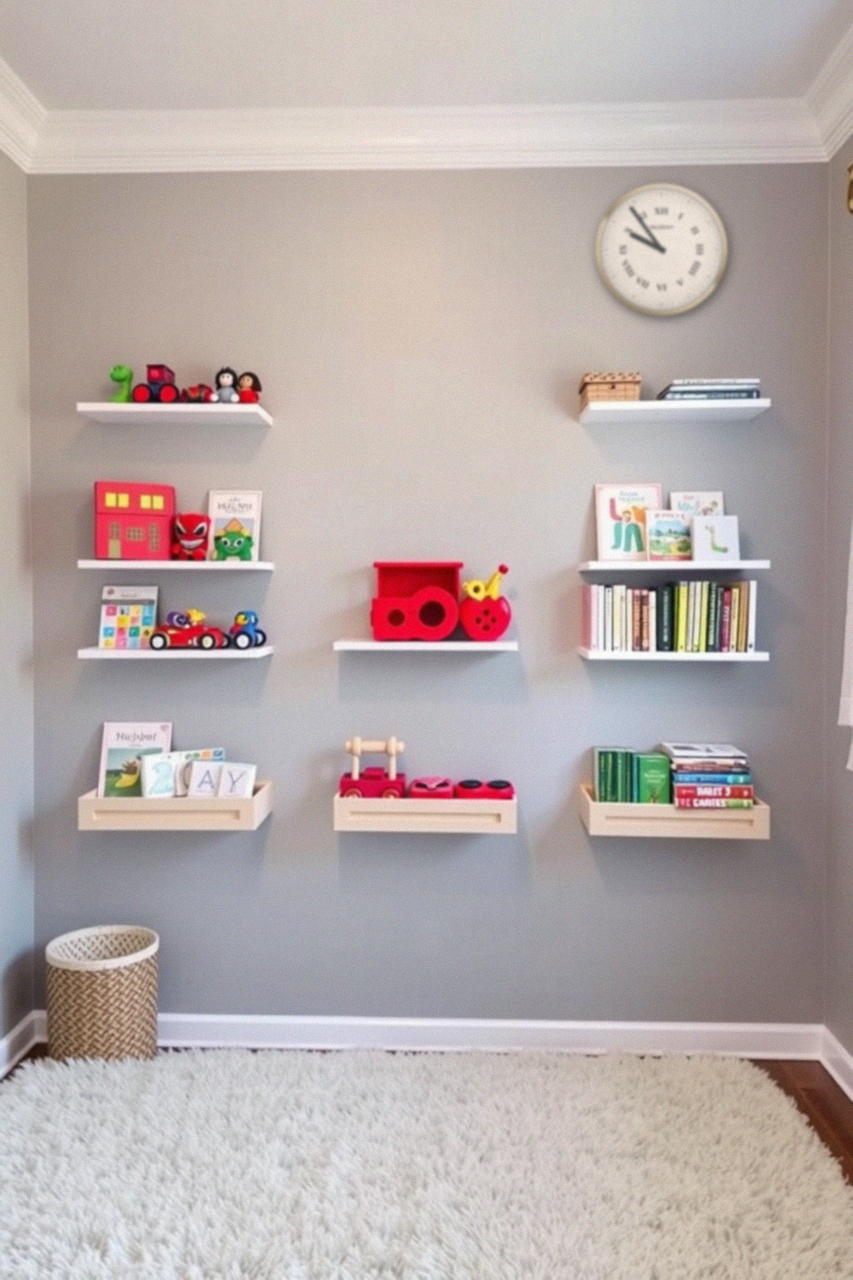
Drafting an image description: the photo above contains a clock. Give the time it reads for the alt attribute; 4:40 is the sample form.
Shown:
9:54
